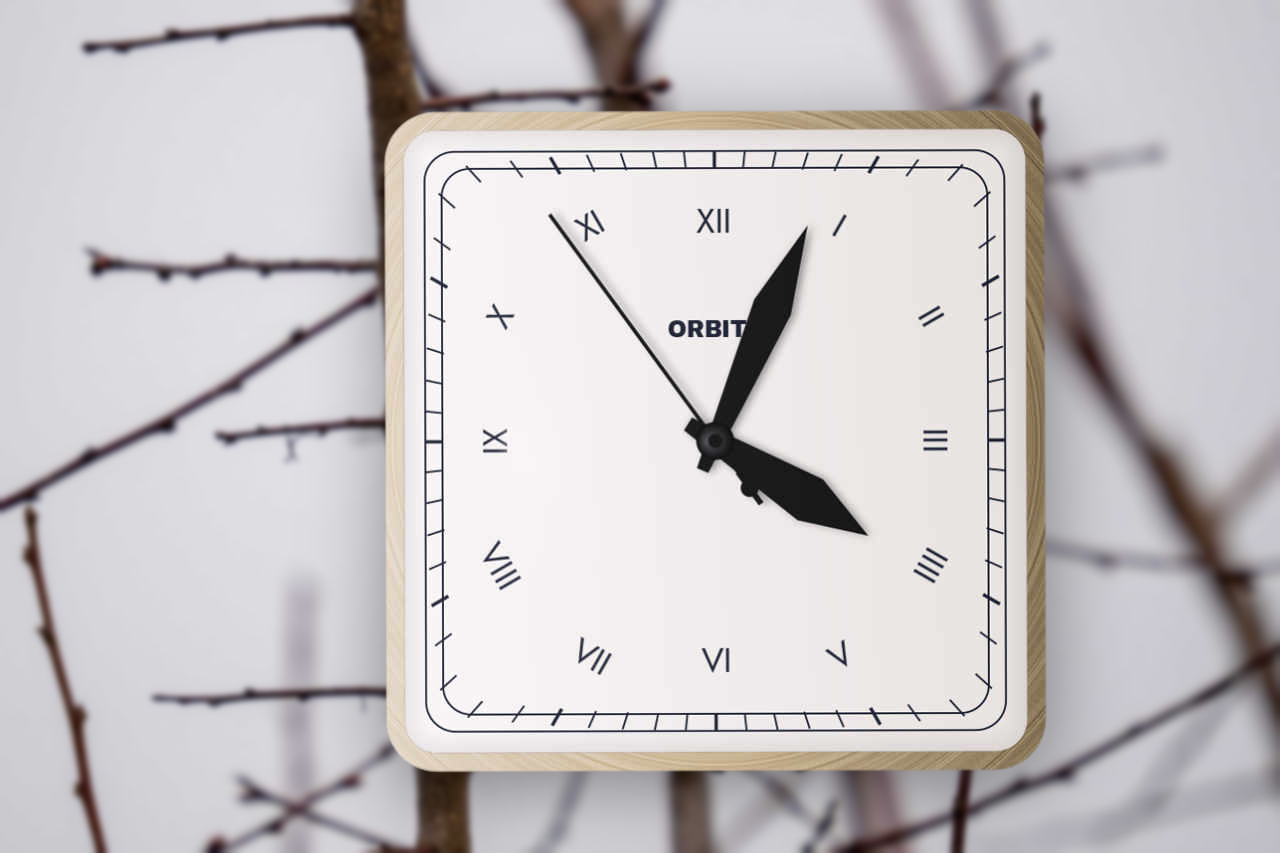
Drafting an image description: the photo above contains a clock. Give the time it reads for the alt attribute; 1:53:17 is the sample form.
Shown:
4:03:54
